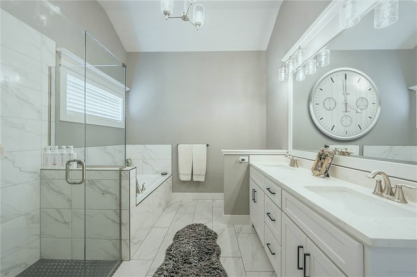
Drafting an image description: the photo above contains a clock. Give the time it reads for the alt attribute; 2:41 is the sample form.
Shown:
3:59
